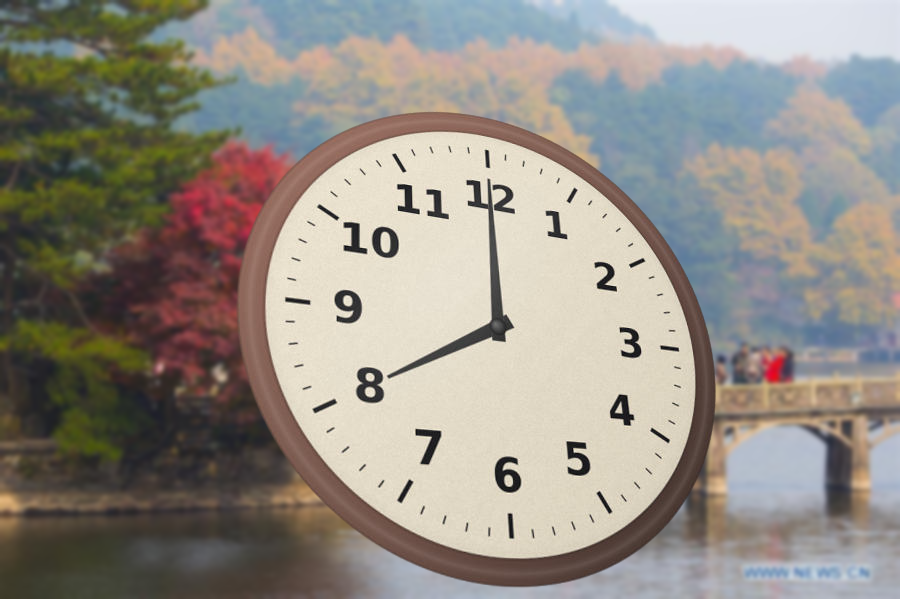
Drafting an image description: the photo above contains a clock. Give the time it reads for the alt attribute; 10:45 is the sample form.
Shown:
8:00
